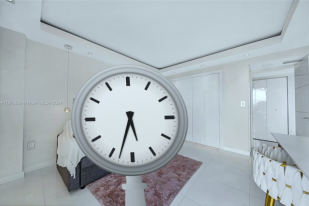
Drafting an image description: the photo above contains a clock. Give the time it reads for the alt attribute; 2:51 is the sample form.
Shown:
5:33
